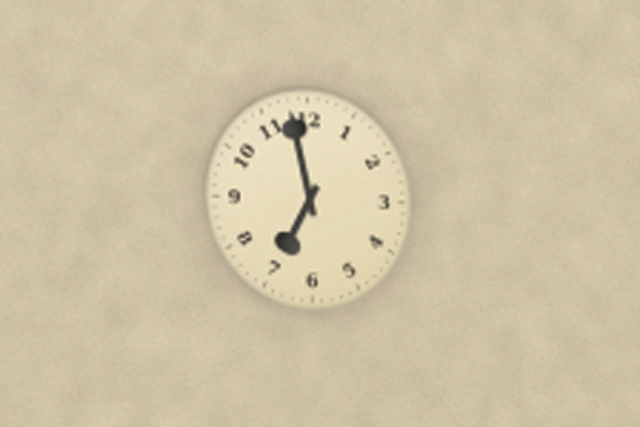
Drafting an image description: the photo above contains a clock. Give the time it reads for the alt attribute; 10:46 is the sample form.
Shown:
6:58
